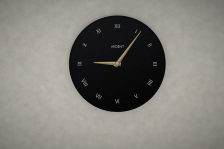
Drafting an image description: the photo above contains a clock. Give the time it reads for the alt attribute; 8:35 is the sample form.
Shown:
9:06
